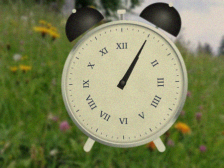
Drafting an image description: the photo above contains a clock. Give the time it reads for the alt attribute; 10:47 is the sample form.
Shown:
1:05
